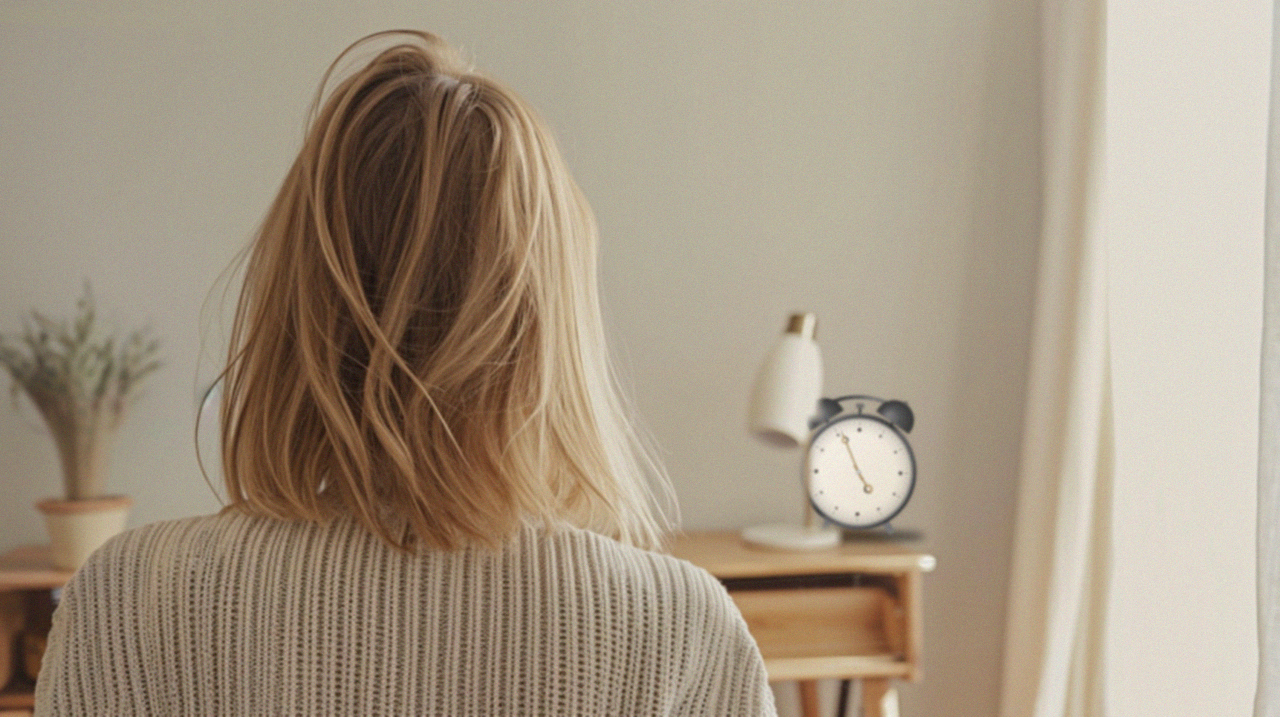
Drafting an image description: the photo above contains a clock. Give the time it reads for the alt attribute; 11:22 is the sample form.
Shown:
4:56
